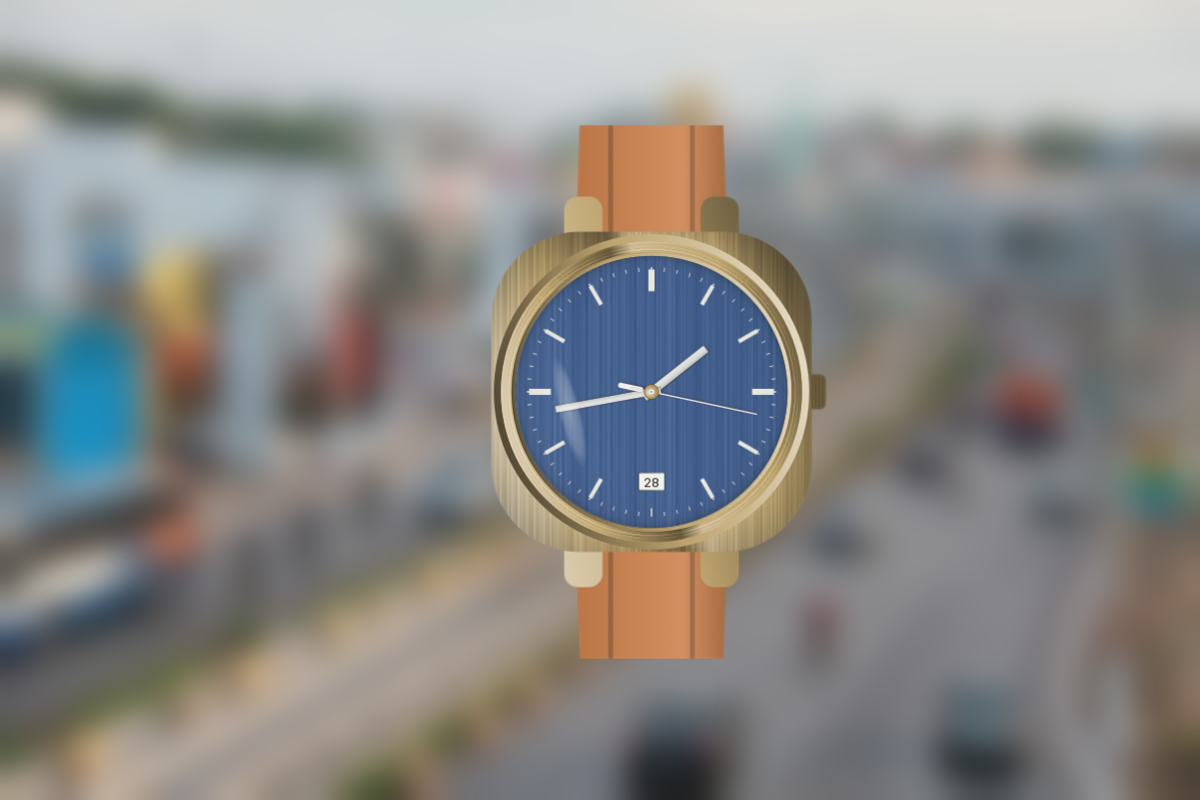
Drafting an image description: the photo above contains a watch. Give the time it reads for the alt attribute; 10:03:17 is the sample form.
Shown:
1:43:17
